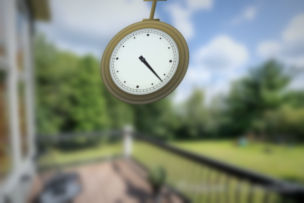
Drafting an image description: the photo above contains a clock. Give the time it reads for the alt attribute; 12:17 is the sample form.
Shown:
4:22
